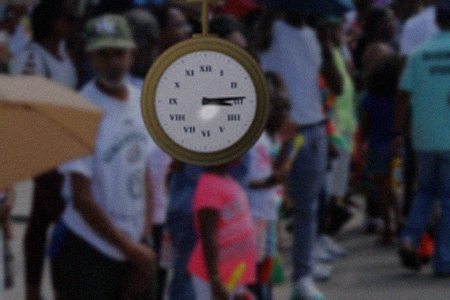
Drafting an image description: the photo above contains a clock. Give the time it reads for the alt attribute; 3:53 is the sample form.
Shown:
3:14
